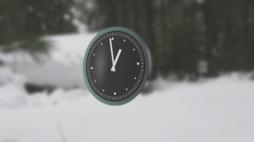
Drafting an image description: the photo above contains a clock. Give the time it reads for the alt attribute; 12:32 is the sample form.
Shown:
12:59
